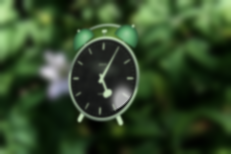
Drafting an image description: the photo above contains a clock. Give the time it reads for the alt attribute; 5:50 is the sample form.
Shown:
5:05
